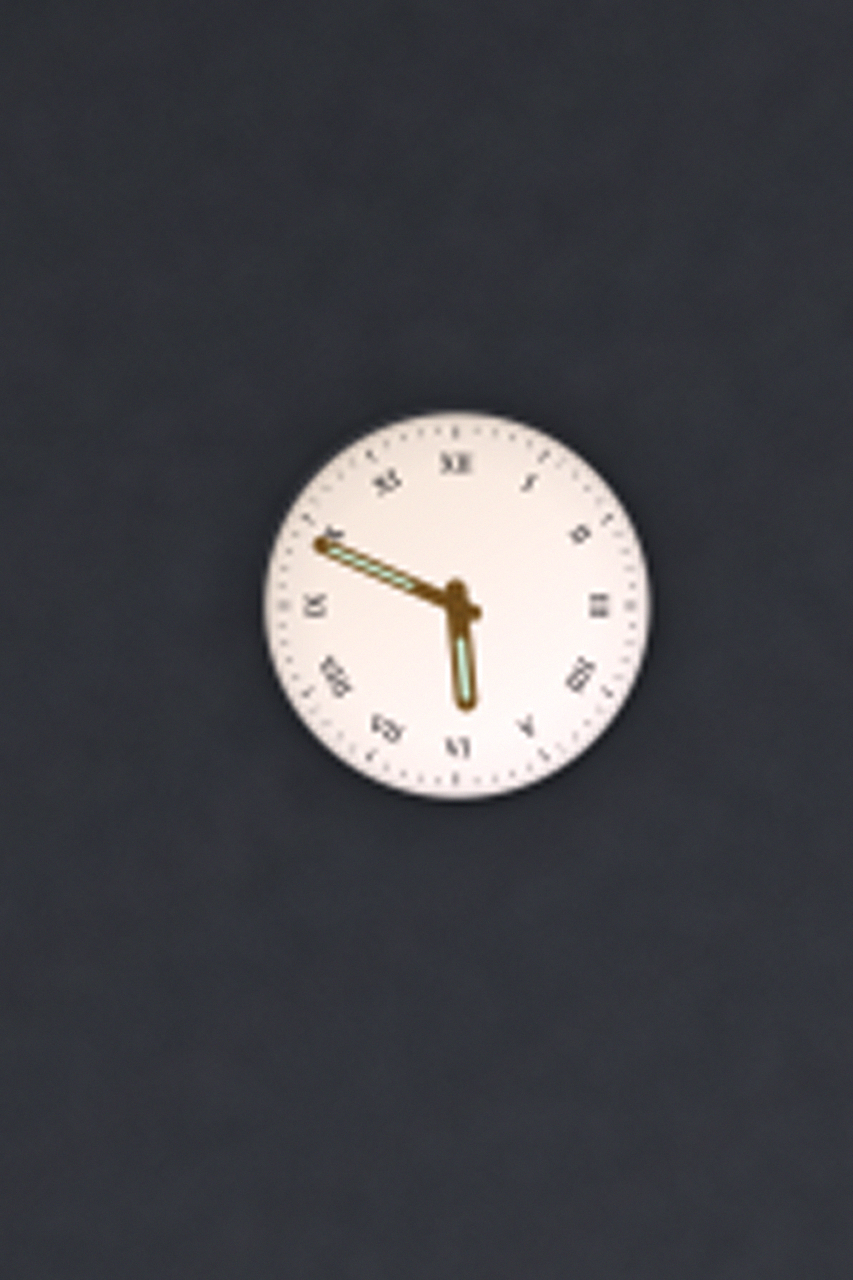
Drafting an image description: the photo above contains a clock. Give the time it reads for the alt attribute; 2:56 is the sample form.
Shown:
5:49
